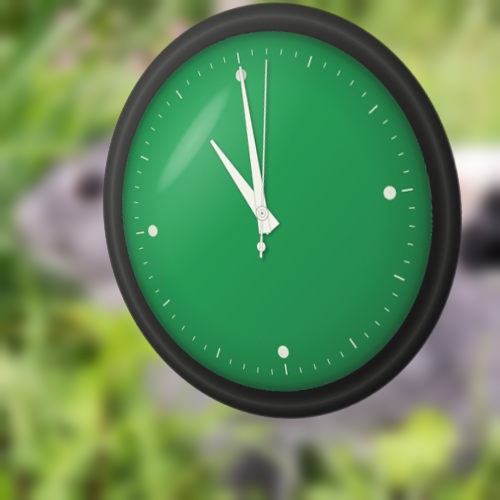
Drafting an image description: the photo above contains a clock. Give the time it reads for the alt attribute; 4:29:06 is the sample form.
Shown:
11:00:02
